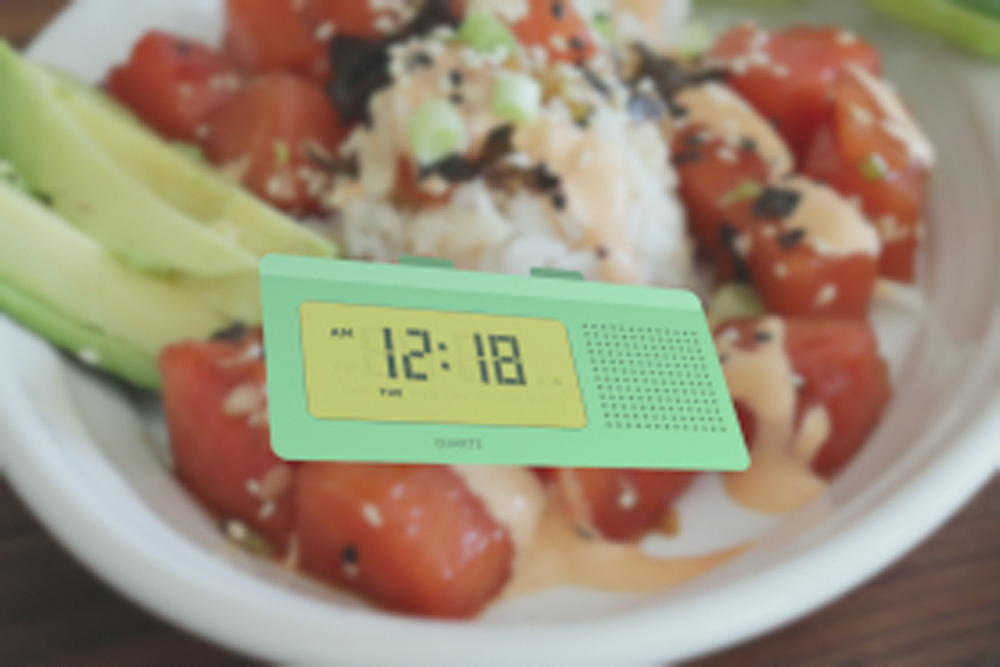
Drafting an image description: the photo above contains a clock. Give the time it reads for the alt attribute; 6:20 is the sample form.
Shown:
12:18
